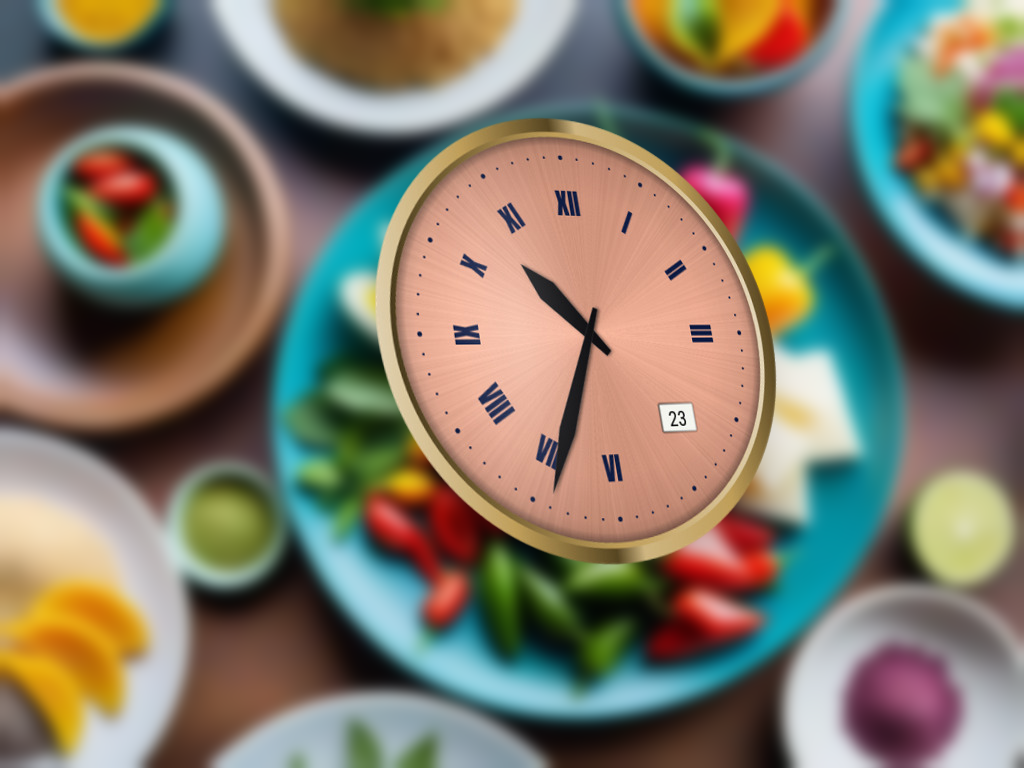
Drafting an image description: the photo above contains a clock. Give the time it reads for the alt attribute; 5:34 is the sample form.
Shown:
10:34
